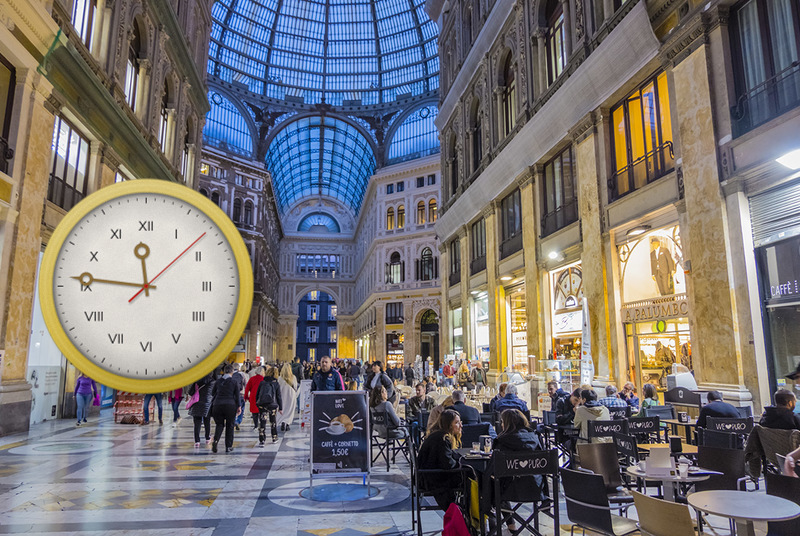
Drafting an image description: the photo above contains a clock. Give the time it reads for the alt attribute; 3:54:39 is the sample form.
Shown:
11:46:08
